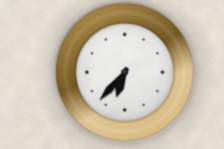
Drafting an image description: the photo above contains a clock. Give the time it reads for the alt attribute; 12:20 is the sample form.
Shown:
6:37
